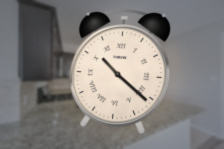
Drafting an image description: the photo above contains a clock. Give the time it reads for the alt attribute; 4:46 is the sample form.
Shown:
10:21
